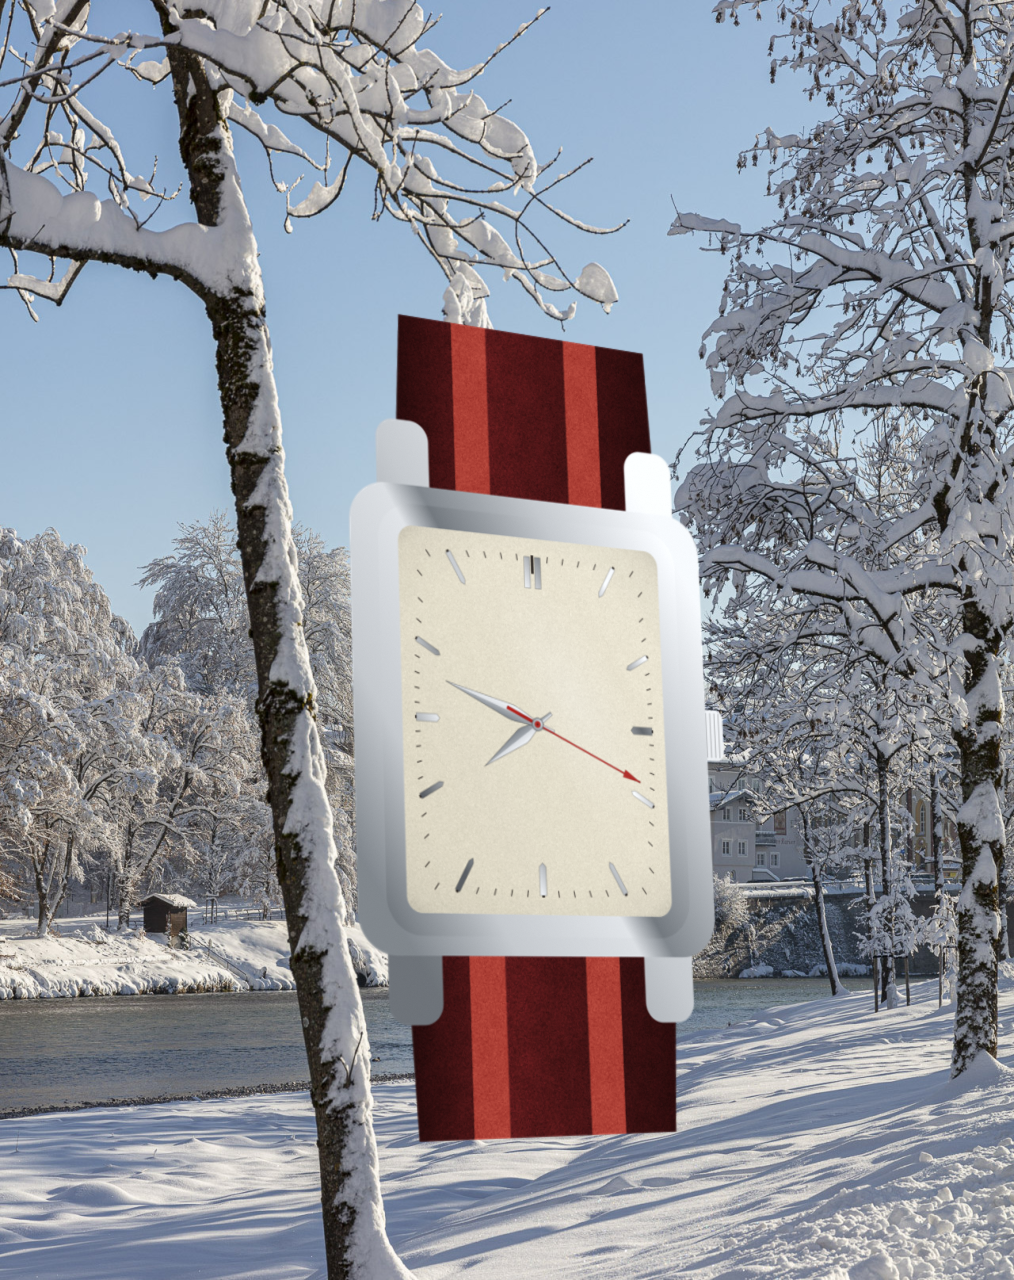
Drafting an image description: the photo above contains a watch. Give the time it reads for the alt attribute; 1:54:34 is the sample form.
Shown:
7:48:19
